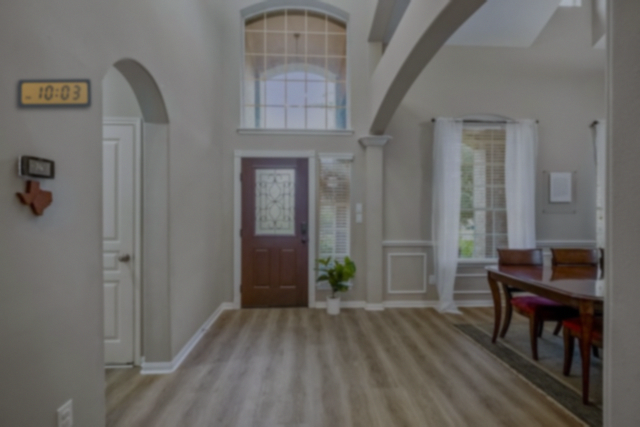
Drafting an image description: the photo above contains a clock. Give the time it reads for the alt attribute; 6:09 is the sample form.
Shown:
10:03
